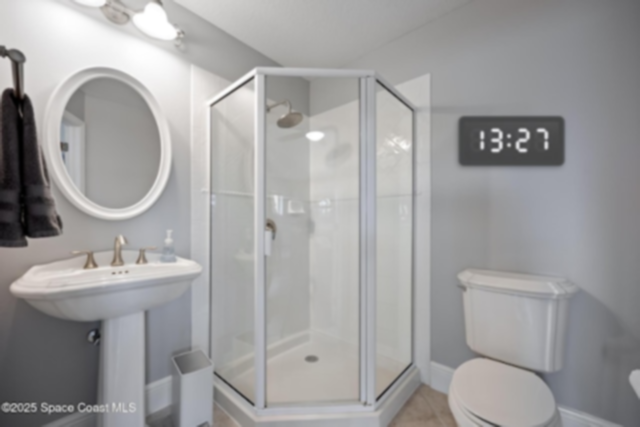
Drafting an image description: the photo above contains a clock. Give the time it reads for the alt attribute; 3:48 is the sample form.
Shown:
13:27
